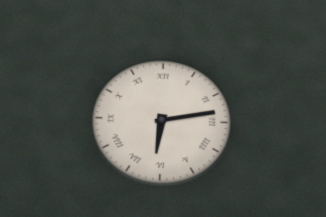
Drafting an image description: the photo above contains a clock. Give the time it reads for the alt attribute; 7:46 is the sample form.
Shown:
6:13
